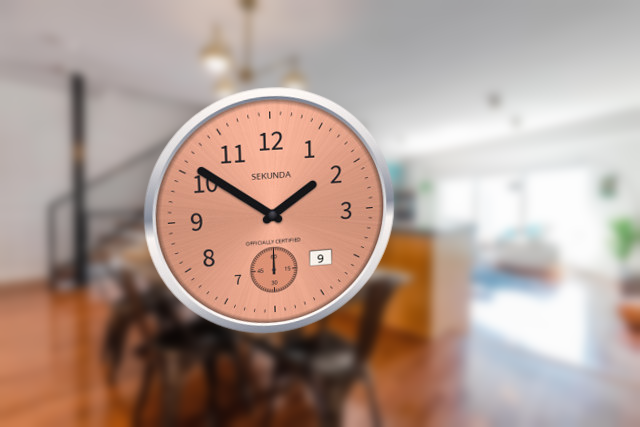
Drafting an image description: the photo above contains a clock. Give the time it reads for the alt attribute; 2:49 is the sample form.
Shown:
1:51
